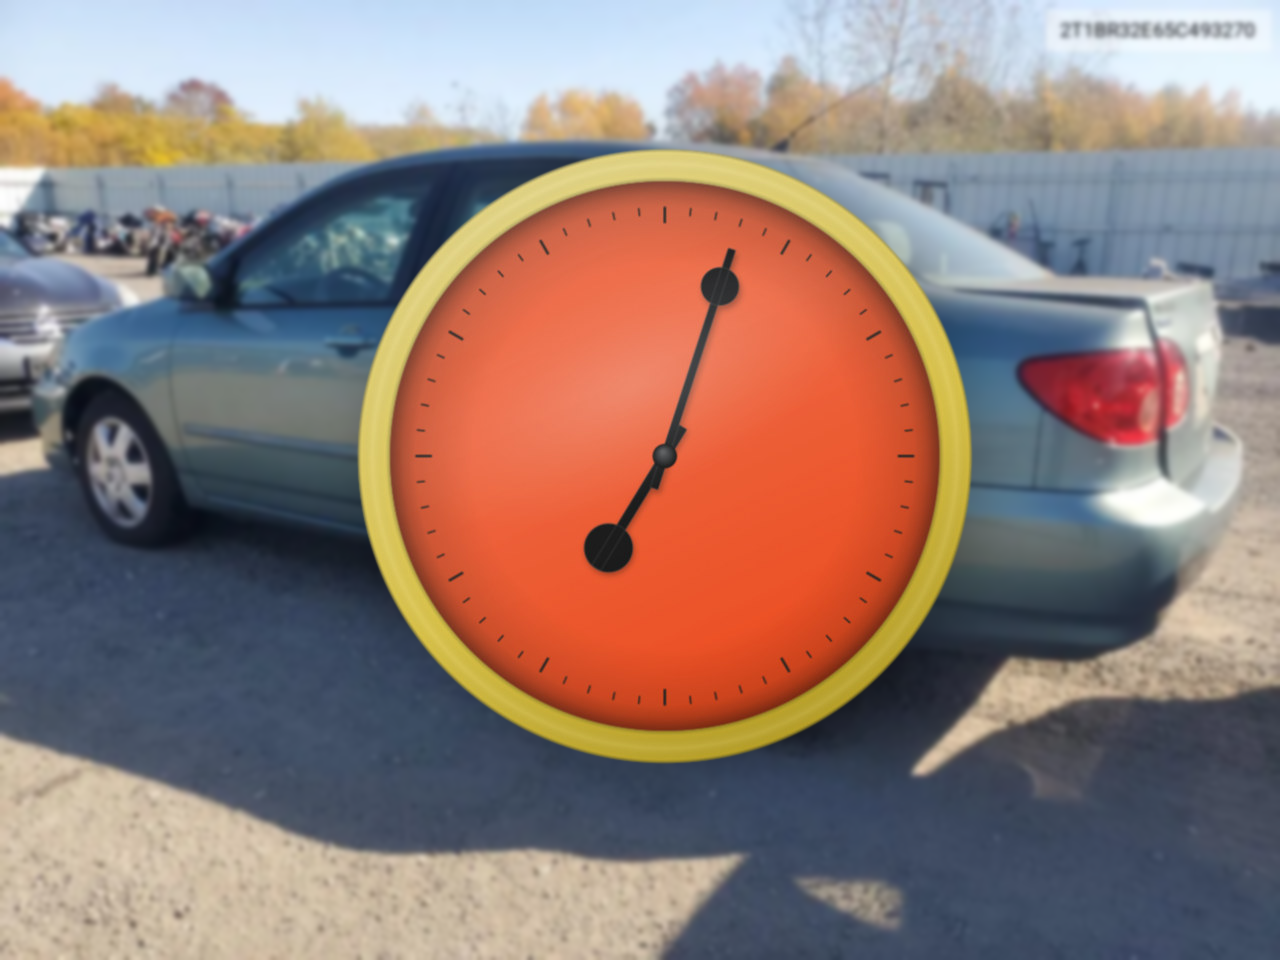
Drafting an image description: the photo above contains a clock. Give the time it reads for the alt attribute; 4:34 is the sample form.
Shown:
7:03
